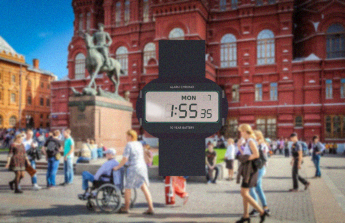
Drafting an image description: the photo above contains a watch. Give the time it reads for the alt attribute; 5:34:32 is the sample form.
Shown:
1:55:35
